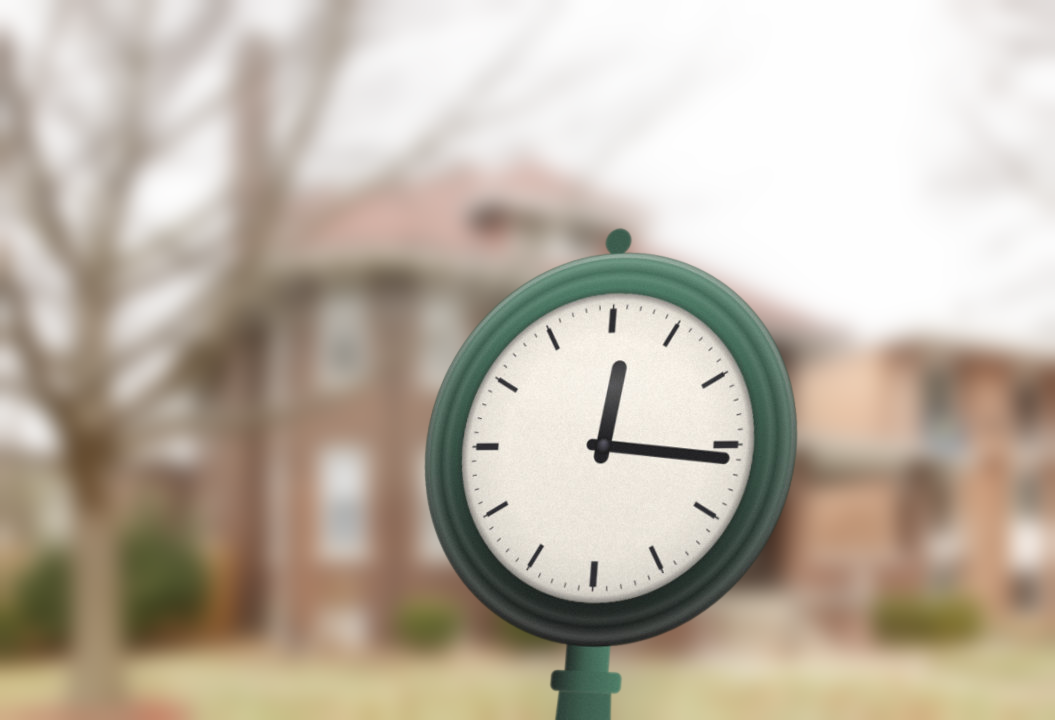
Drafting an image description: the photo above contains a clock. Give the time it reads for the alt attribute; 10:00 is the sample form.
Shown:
12:16
